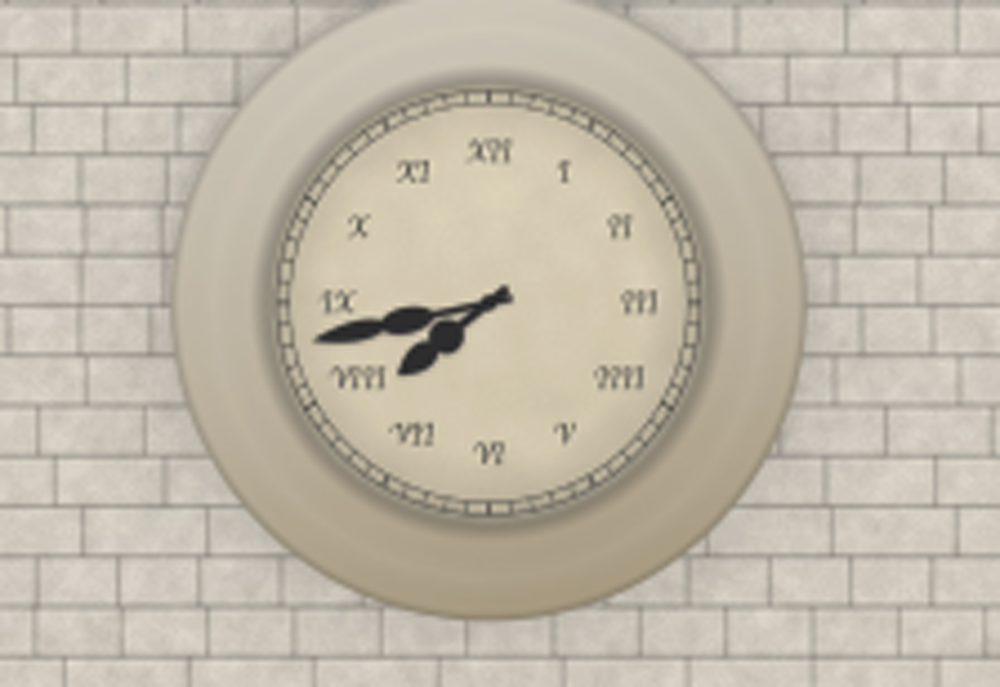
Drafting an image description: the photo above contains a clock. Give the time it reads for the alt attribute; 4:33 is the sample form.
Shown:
7:43
